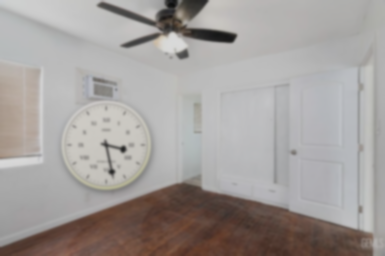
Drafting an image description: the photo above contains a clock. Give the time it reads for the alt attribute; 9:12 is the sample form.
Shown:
3:28
